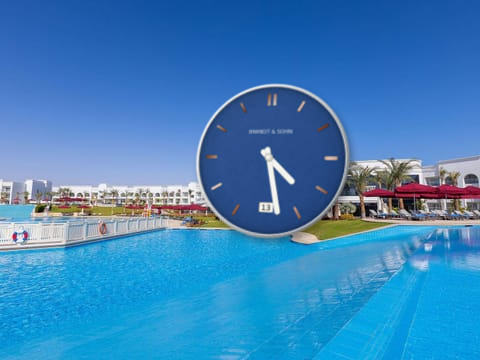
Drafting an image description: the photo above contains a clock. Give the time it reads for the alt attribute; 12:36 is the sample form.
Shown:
4:28
